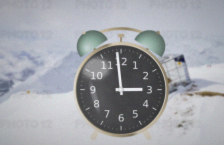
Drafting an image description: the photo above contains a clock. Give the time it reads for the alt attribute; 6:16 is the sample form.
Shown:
2:59
